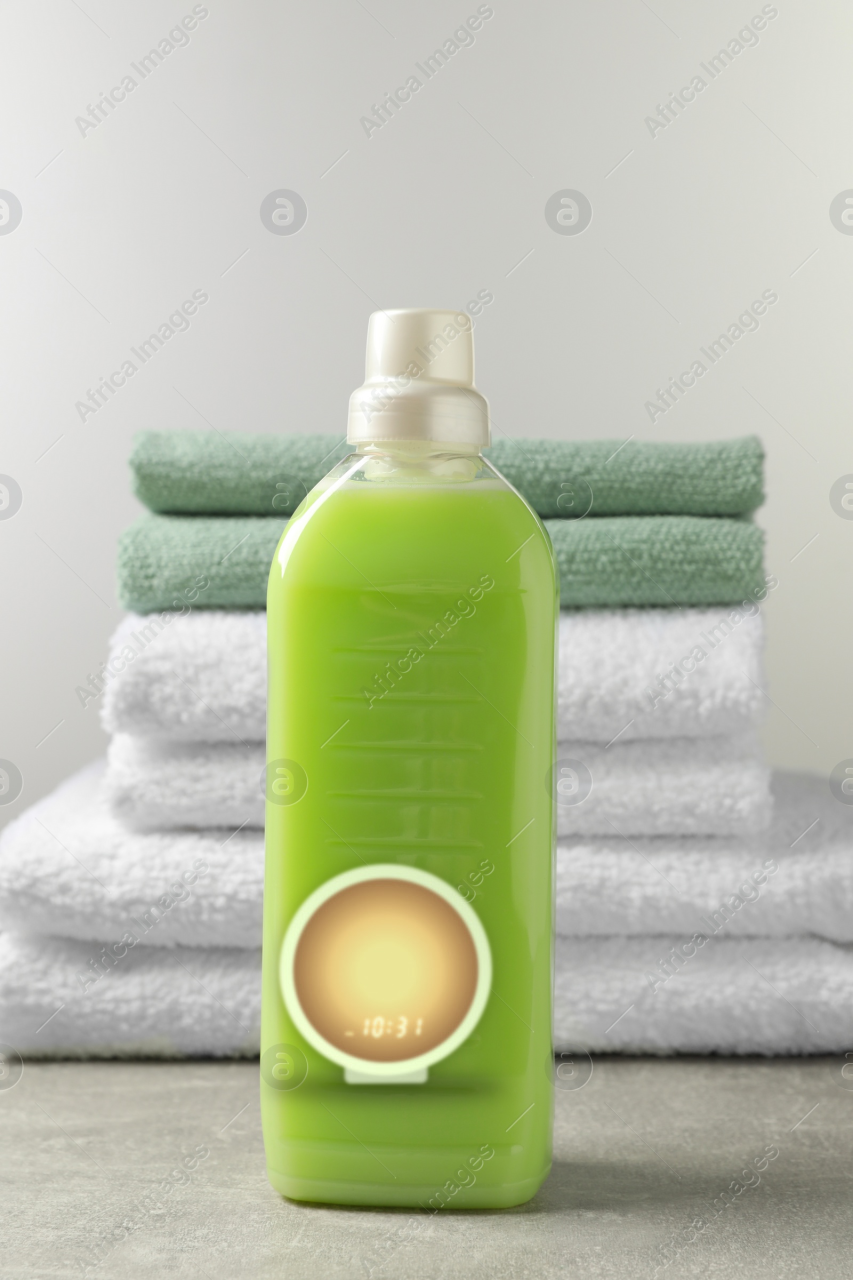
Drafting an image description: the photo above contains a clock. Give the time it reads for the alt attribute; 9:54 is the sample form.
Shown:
10:31
